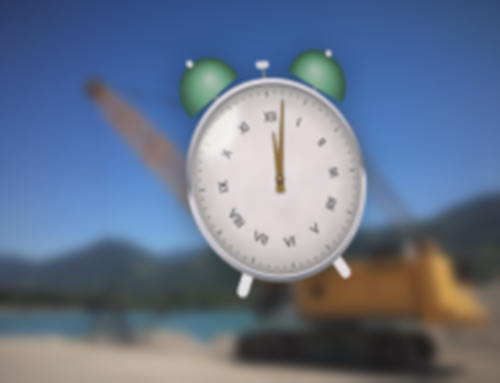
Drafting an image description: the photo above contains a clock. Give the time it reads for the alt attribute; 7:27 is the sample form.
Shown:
12:02
